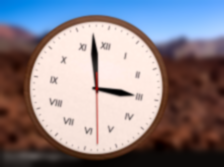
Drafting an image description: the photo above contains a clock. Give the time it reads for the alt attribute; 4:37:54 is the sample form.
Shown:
2:57:28
